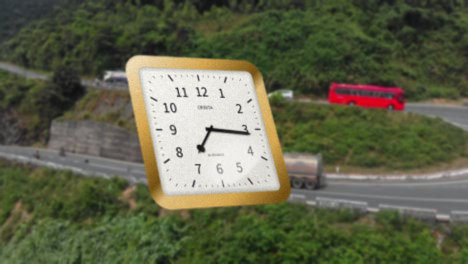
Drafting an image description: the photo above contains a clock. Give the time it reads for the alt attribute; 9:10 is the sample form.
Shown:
7:16
